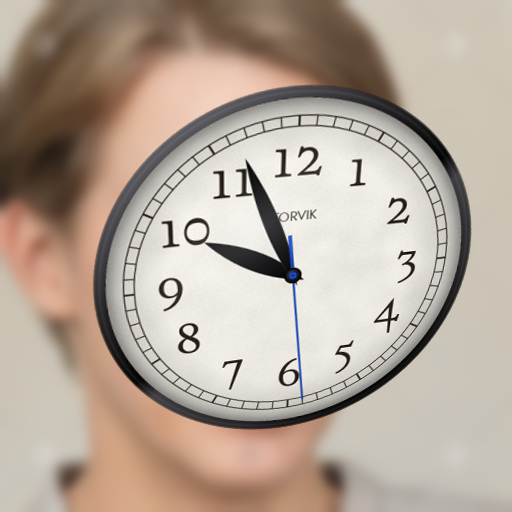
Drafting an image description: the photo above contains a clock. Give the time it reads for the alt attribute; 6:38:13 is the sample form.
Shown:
9:56:29
